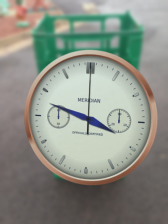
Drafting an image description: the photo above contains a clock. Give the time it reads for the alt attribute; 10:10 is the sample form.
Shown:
3:48
